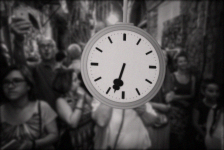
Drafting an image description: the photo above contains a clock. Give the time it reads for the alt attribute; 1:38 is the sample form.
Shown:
6:33
